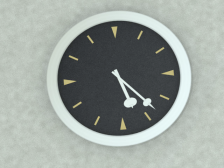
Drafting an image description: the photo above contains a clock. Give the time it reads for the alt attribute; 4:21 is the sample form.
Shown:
5:23
